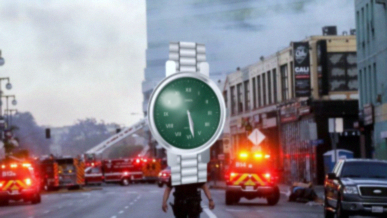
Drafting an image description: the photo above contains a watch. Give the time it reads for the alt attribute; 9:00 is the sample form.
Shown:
5:28
